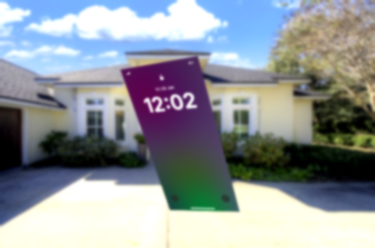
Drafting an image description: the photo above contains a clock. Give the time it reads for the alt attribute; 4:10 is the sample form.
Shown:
12:02
